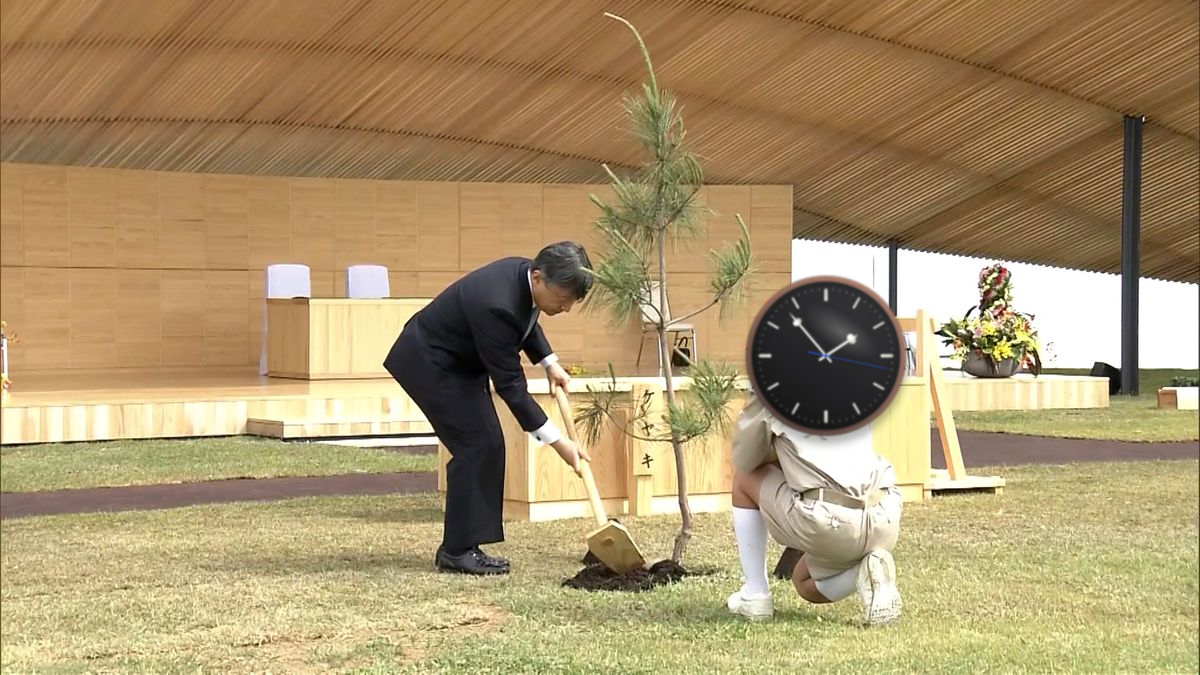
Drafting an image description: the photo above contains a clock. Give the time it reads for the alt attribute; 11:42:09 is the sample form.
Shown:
1:53:17
